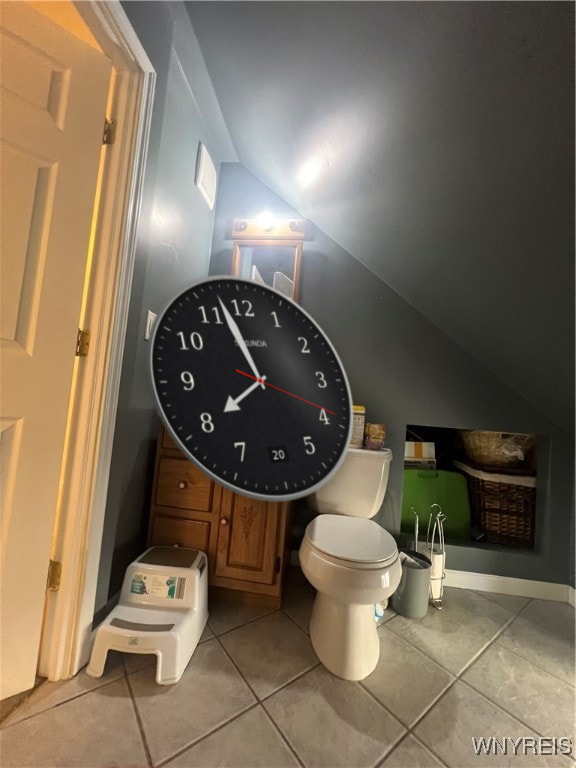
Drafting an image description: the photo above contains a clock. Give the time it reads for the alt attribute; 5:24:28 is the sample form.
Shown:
7:57:19
